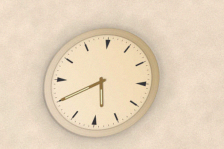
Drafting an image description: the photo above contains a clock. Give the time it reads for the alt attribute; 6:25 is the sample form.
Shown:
5:40
